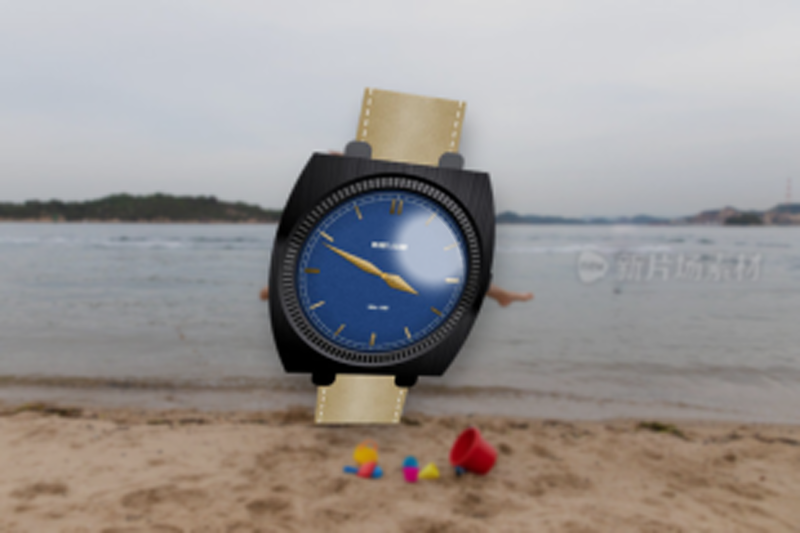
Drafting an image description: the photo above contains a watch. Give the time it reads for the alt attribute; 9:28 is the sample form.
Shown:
3:49
